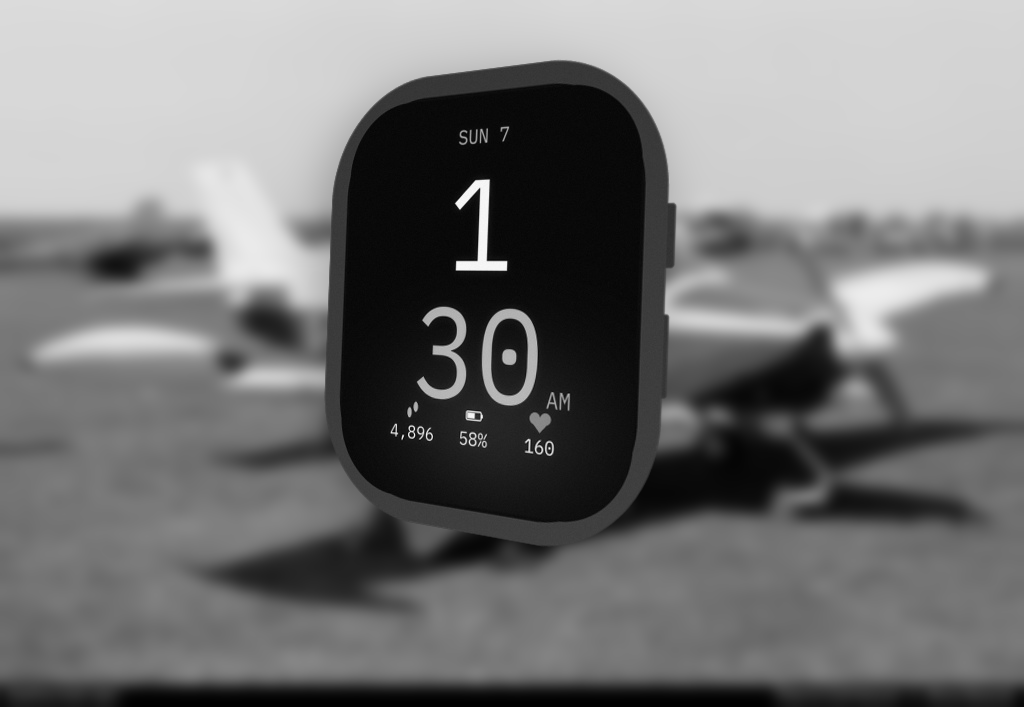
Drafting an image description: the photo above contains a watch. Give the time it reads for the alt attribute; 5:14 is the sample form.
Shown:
1:30
